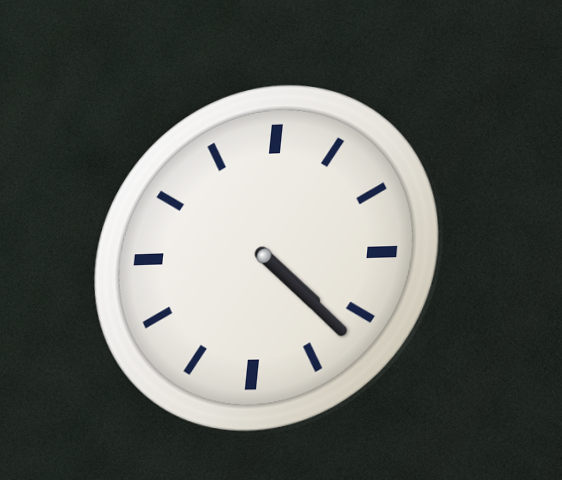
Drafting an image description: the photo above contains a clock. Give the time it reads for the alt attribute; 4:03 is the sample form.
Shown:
4:22
